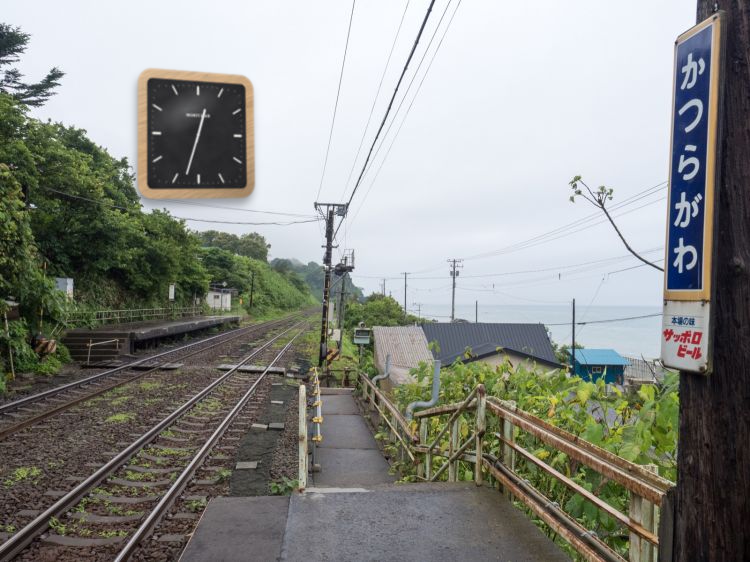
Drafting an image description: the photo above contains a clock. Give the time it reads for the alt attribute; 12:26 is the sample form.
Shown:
12:33
